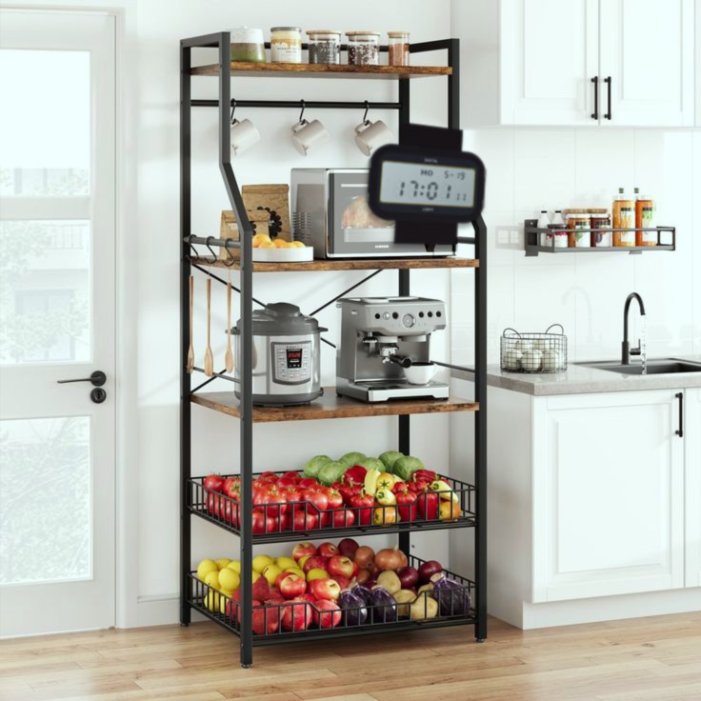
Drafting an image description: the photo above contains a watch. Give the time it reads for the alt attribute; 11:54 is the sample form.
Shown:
17:01
